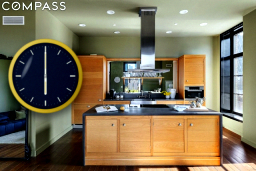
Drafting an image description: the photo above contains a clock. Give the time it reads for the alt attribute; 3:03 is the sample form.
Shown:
6:00
